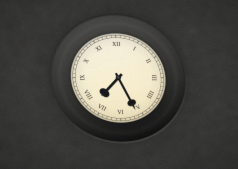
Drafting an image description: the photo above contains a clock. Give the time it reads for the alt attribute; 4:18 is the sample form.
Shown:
7:26
